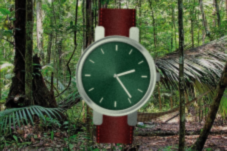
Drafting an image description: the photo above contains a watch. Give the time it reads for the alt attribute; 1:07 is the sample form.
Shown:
2:24
